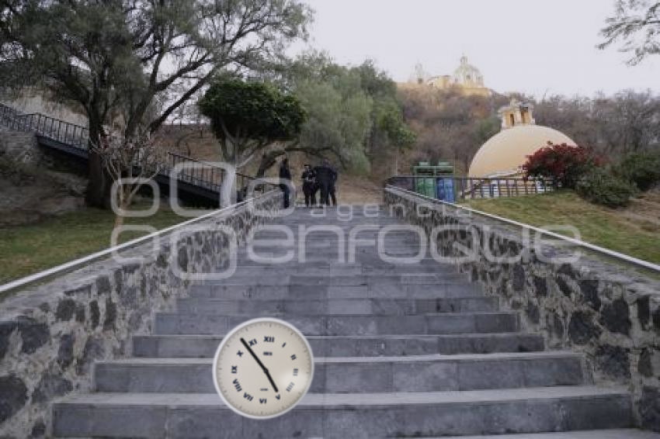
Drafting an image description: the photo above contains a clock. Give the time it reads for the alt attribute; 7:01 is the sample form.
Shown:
4:53
